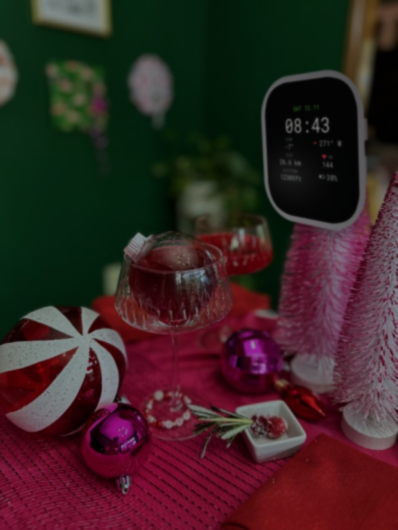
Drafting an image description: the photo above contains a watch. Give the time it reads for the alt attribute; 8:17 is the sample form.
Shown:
8:43
